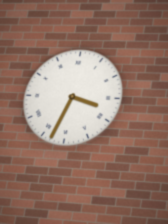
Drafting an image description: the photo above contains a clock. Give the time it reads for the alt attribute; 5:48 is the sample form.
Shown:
3:33
